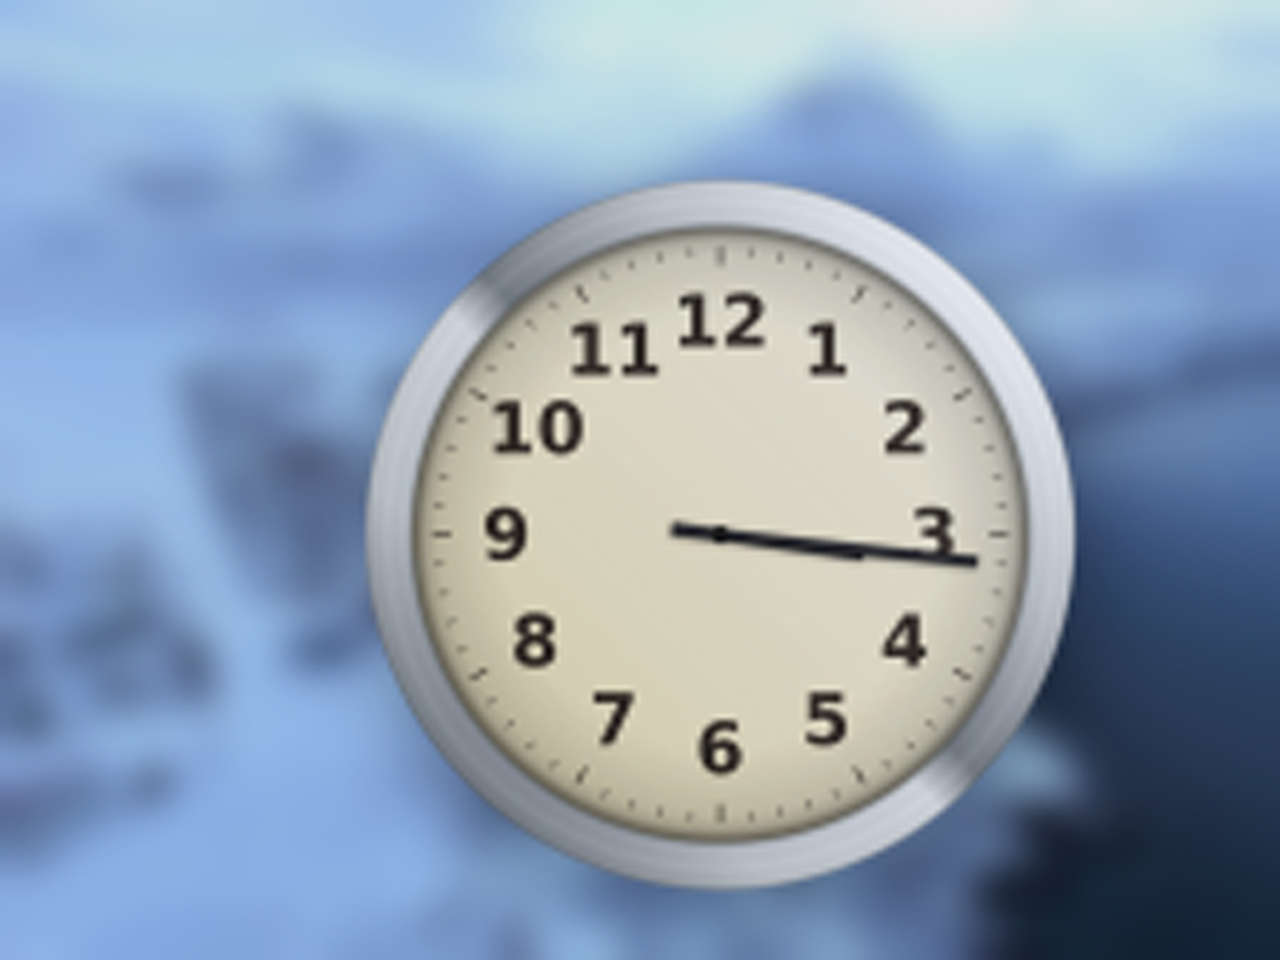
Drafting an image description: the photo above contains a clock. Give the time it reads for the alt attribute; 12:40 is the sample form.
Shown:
3:16
